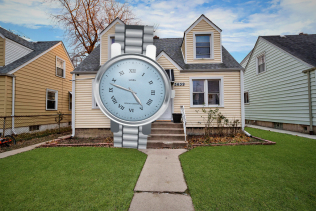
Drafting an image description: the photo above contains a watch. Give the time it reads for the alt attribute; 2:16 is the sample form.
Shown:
4:48
